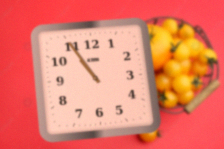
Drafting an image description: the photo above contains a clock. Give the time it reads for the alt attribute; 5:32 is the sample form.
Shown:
10:55
